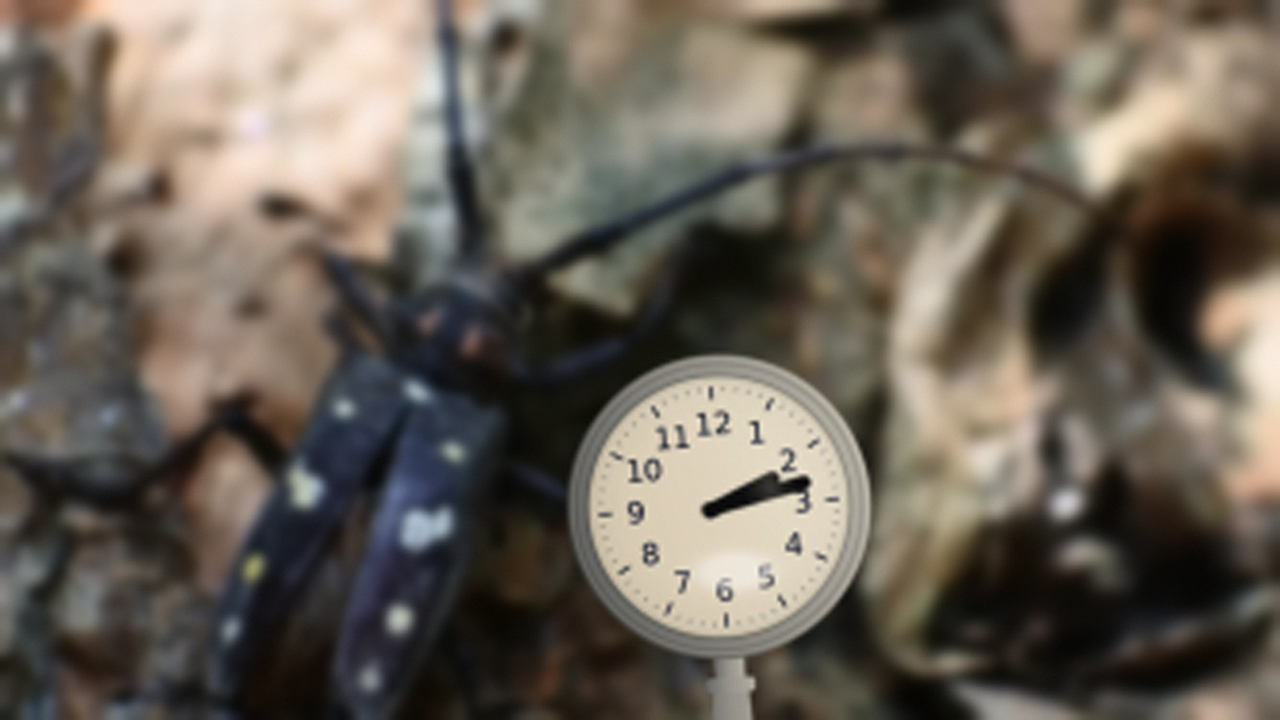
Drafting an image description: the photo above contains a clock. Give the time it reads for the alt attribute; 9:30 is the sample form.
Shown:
2:13
